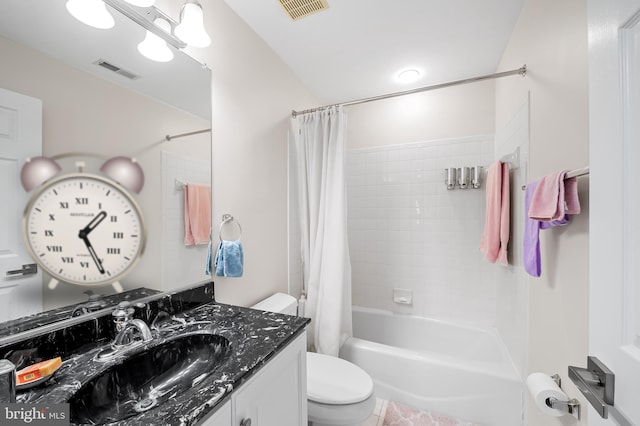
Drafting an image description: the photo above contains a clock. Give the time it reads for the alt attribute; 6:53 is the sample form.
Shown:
1:26
